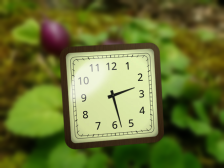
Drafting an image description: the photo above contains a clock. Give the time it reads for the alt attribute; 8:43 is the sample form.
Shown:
2:28
